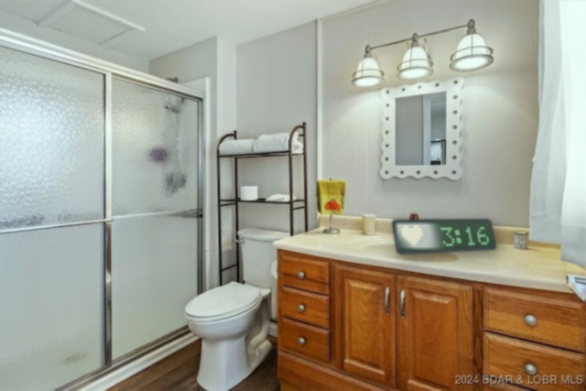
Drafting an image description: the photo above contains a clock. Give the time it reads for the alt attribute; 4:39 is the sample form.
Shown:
3:16
